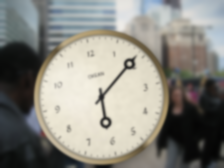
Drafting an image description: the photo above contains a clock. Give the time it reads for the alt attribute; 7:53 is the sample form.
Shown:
6:09
